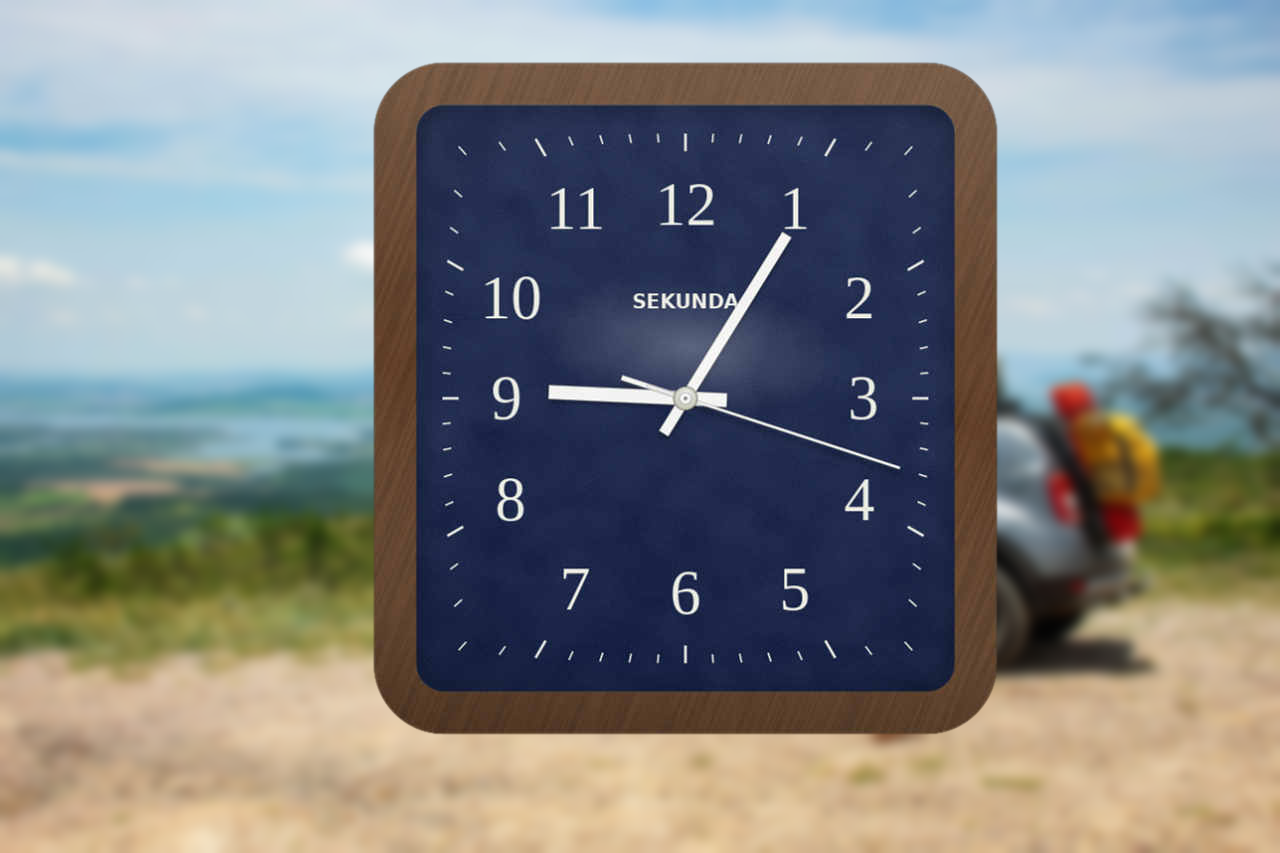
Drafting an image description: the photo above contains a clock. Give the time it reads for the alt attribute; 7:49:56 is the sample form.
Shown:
9:05:18
